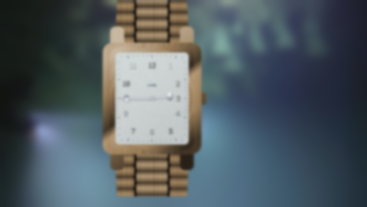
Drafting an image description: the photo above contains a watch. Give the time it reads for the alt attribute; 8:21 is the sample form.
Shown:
2:45
